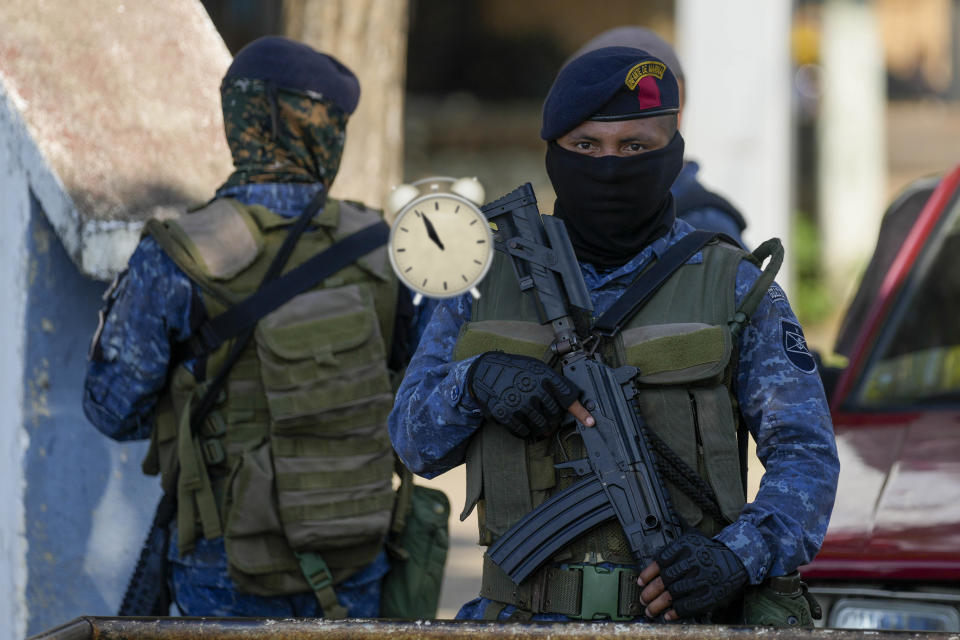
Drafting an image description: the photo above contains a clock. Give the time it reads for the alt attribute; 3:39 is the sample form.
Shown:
10:56
